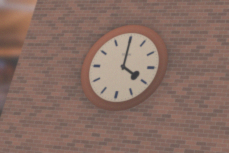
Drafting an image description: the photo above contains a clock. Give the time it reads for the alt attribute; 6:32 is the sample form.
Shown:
4:00
